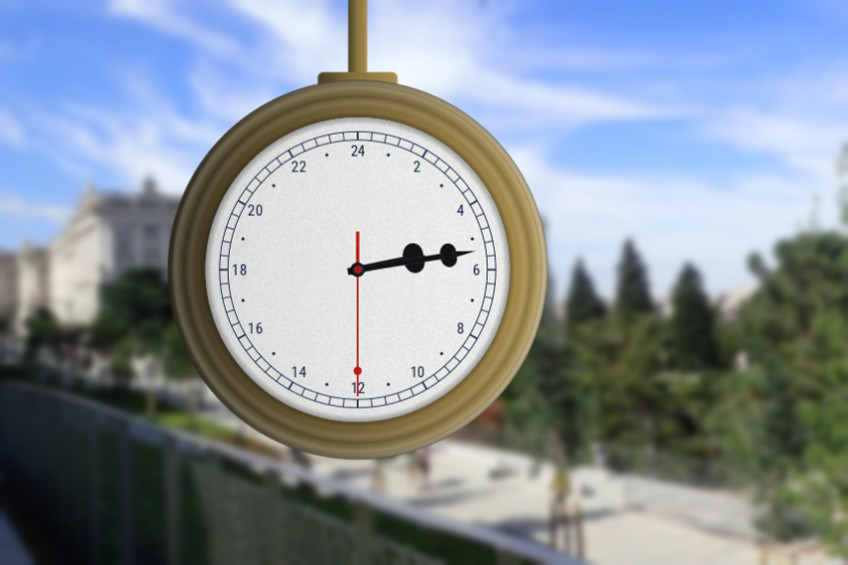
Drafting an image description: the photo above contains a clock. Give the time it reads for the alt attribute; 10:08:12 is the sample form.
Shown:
5:13:30
